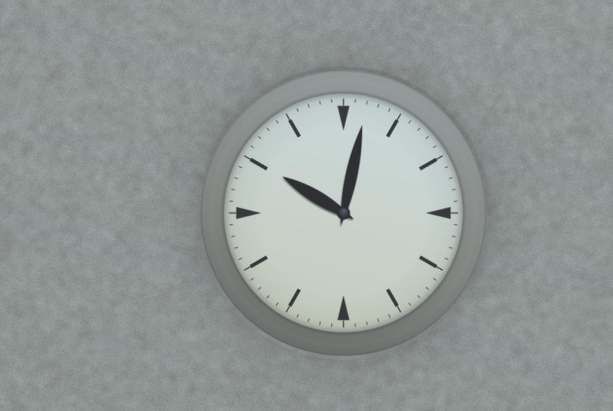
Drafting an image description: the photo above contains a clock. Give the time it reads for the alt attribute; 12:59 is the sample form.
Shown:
10:02
